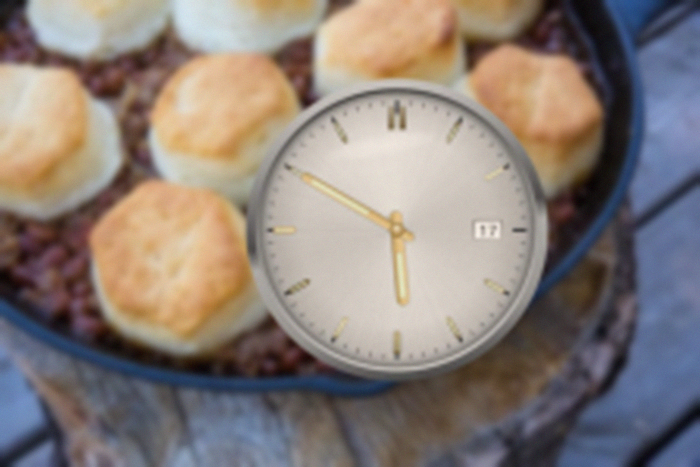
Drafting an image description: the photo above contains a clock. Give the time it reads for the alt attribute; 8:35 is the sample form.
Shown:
5:50
